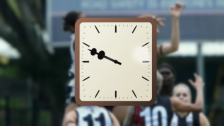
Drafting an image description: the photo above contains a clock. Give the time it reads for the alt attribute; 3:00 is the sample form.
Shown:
9:49
